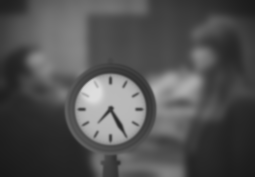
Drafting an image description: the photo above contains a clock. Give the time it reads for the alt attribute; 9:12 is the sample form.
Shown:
7:25
